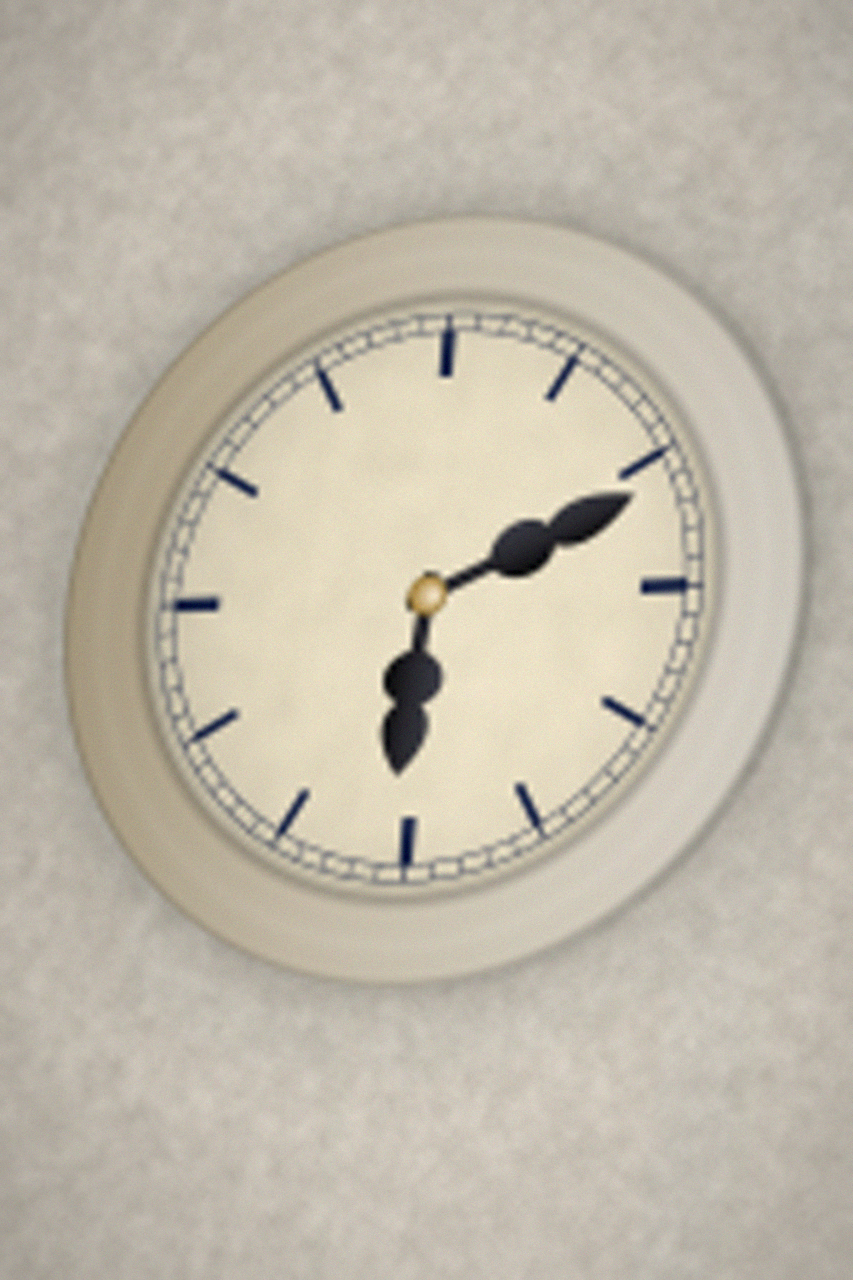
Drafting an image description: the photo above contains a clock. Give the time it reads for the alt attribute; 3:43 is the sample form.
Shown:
6:11
